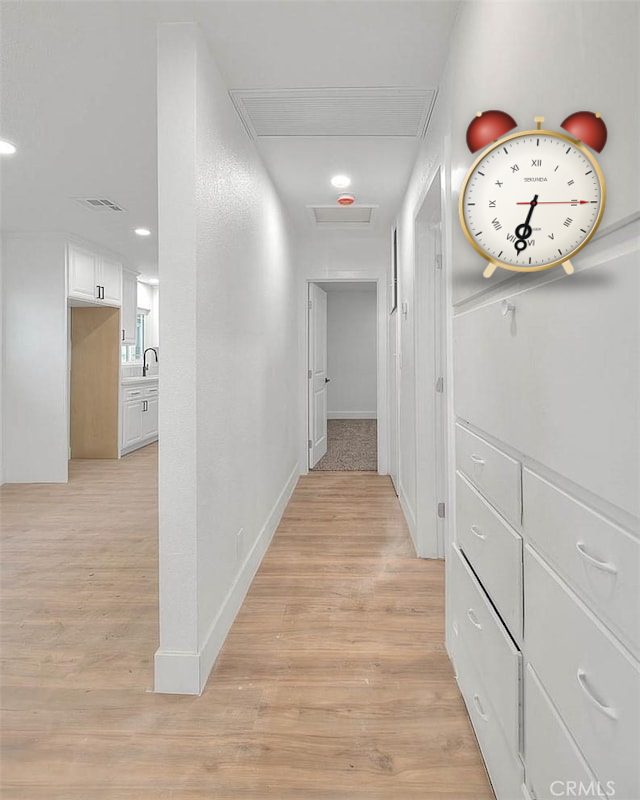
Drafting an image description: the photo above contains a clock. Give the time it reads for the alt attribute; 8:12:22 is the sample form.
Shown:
6:32:15
